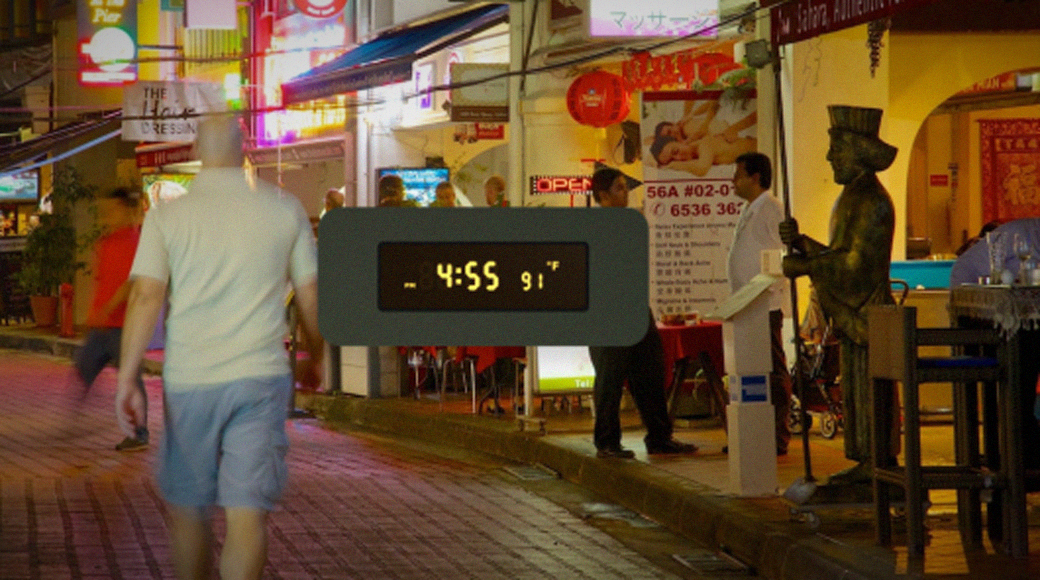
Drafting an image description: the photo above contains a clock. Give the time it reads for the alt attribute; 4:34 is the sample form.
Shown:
4:55
